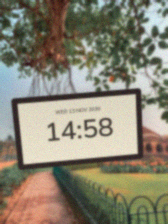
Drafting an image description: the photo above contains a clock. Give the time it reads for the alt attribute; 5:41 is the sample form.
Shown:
14:58
